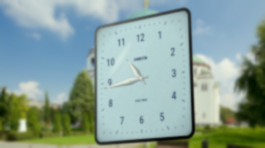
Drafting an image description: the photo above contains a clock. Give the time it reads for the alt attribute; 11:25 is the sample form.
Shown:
10:44
